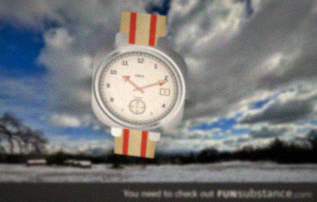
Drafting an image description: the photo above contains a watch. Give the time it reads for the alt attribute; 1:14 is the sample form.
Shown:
10:11
